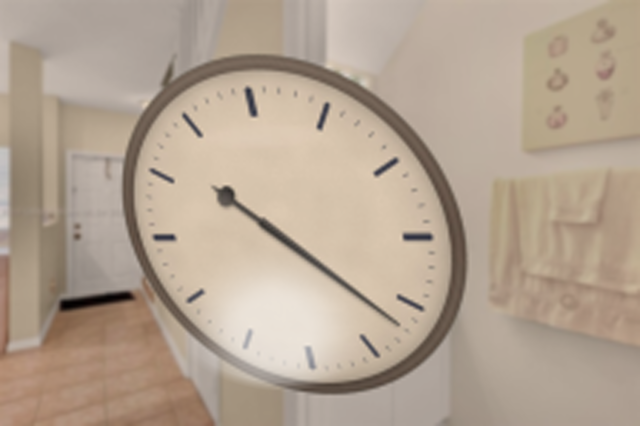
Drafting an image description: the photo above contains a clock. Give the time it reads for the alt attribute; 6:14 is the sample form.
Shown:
10:22
